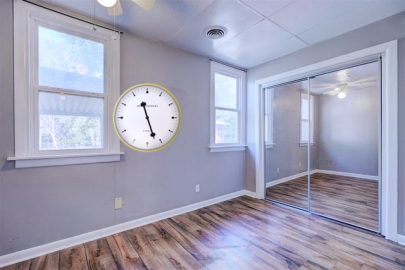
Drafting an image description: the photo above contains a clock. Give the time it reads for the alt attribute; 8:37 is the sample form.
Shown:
11:27
